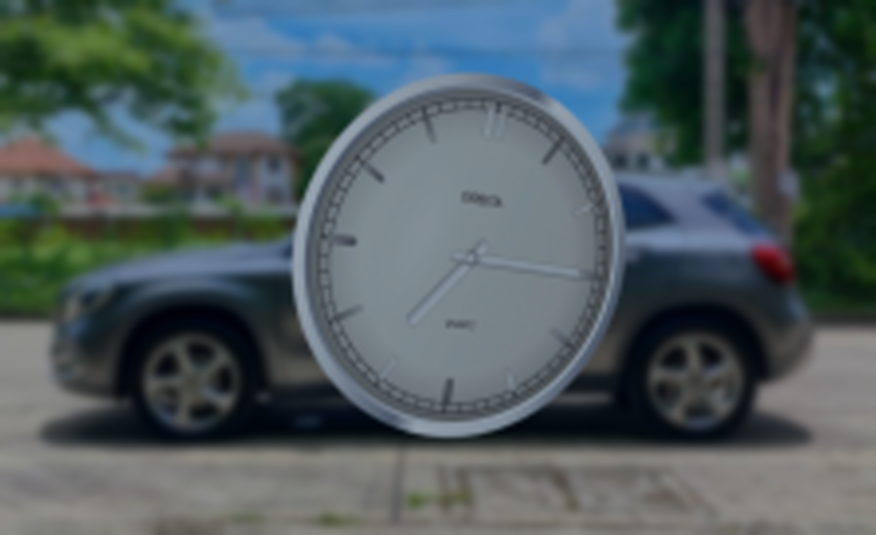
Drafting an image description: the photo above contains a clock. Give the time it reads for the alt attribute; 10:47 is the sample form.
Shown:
7:15
